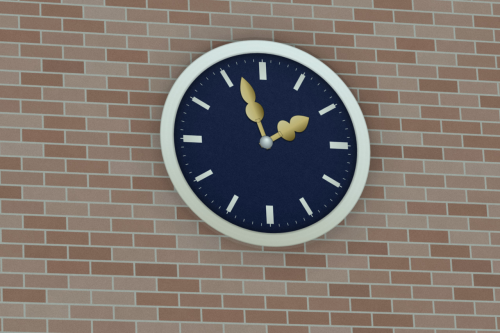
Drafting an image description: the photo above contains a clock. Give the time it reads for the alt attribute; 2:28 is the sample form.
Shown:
1:57
